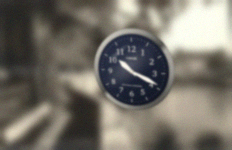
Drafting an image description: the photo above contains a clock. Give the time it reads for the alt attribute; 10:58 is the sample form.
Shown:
10:19
